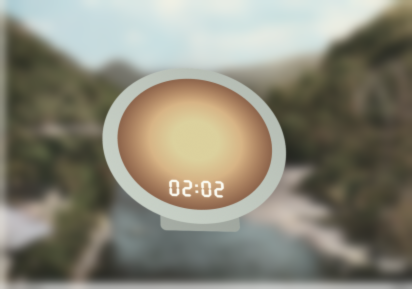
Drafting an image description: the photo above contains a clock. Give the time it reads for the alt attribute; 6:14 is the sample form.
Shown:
2:02
